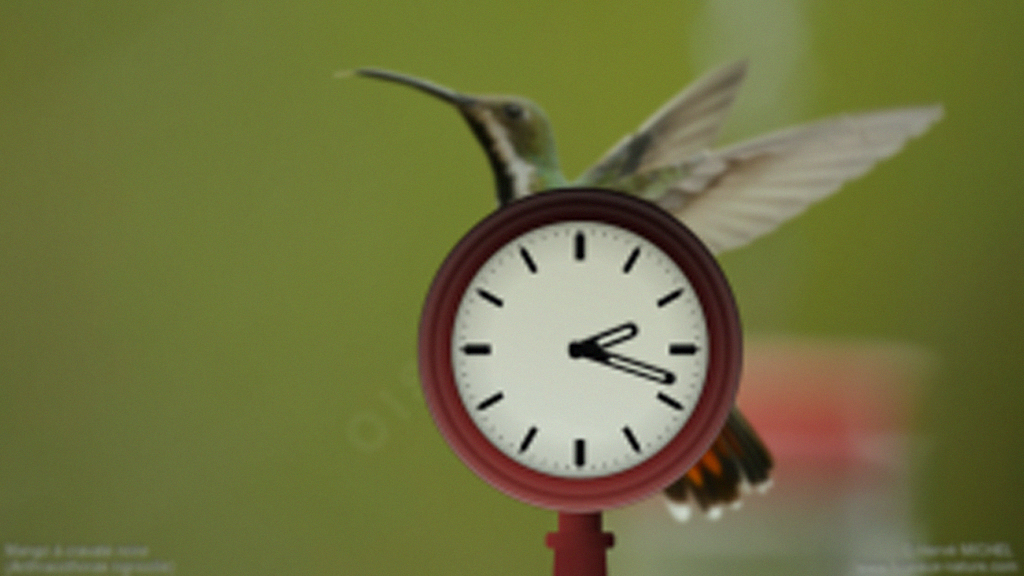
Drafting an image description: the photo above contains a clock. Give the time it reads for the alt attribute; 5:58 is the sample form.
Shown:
2:18
